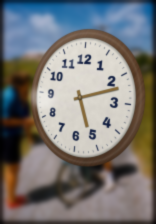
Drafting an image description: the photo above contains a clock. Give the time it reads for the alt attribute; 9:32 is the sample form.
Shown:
5:12
